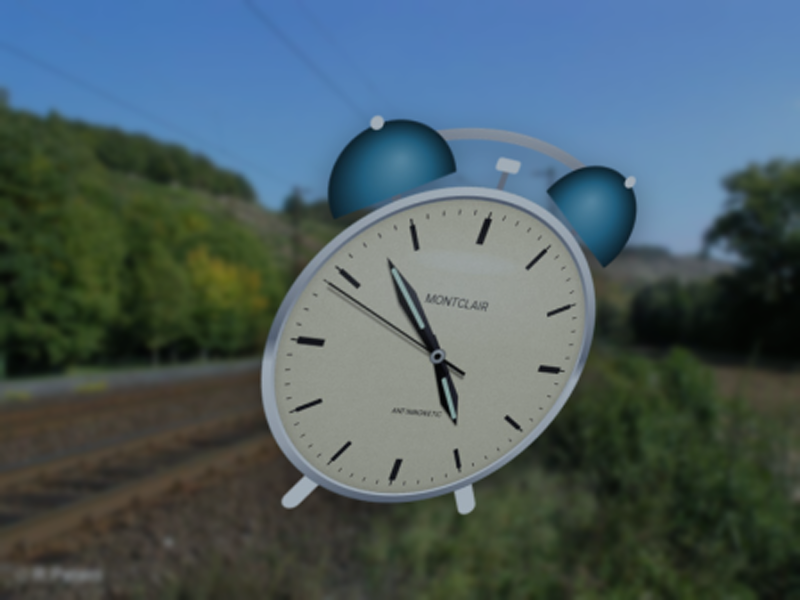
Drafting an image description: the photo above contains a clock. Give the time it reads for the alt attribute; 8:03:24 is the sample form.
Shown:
4:52:49
